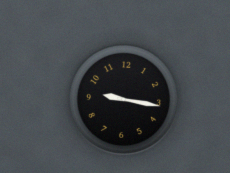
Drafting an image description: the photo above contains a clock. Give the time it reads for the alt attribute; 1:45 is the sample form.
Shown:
9:16
